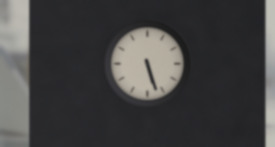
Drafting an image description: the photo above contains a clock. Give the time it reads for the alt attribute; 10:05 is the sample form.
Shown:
5:27
